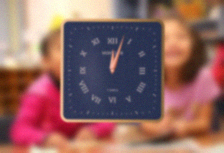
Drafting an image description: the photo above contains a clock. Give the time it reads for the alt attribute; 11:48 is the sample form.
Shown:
12:03
